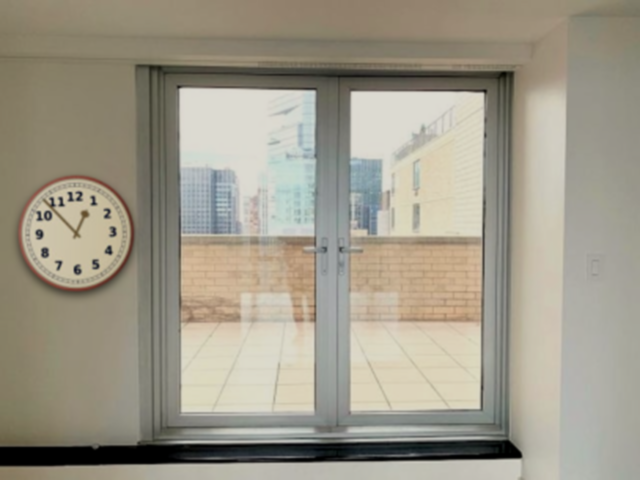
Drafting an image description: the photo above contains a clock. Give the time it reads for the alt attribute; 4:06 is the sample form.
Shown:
12:53
